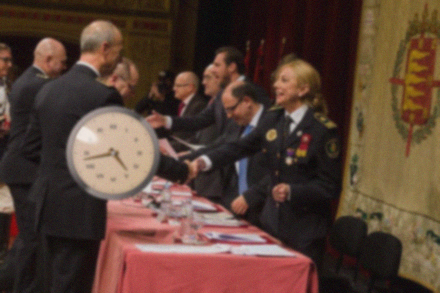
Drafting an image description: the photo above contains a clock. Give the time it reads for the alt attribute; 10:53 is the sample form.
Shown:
4:43
